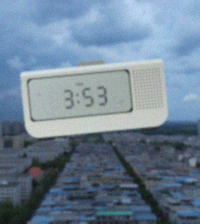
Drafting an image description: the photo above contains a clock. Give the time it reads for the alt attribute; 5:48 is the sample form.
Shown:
3:53
